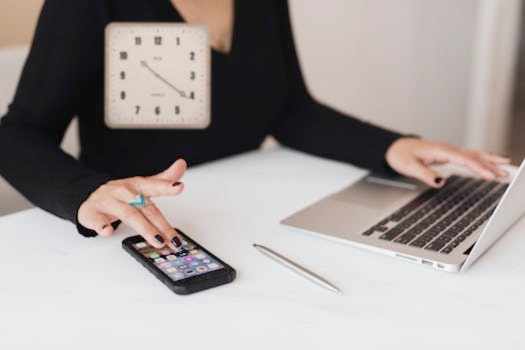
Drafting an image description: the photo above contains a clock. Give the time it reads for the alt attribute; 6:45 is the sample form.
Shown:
10:21
